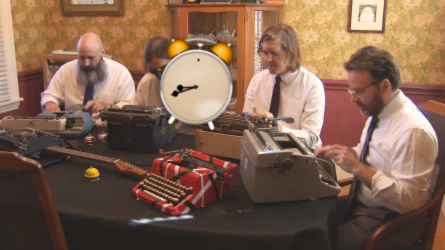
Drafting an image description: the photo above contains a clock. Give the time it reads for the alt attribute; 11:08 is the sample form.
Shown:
8:41
